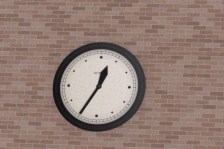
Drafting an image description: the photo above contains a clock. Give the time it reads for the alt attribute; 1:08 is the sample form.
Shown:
12:35
